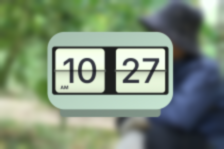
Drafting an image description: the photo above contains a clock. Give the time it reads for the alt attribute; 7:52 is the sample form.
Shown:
10:27
